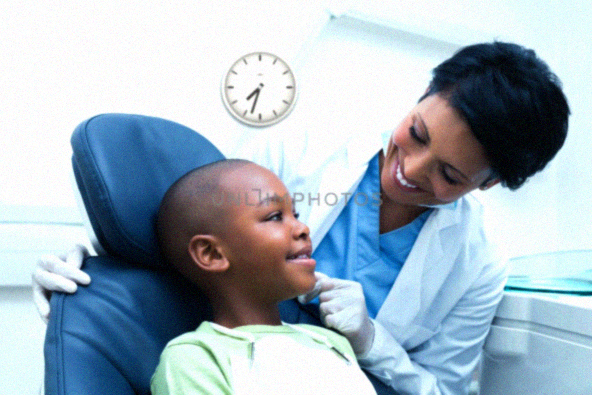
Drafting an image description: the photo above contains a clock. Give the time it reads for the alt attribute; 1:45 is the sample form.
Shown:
7:33
